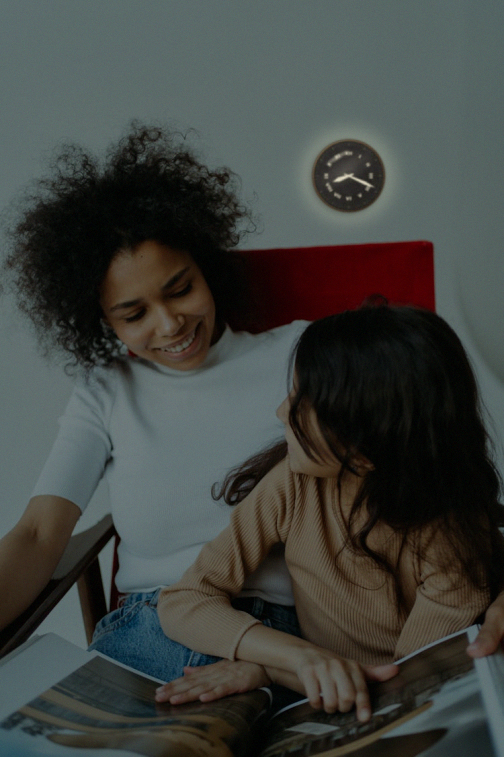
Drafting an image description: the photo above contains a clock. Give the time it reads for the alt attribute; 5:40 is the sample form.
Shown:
8:19
